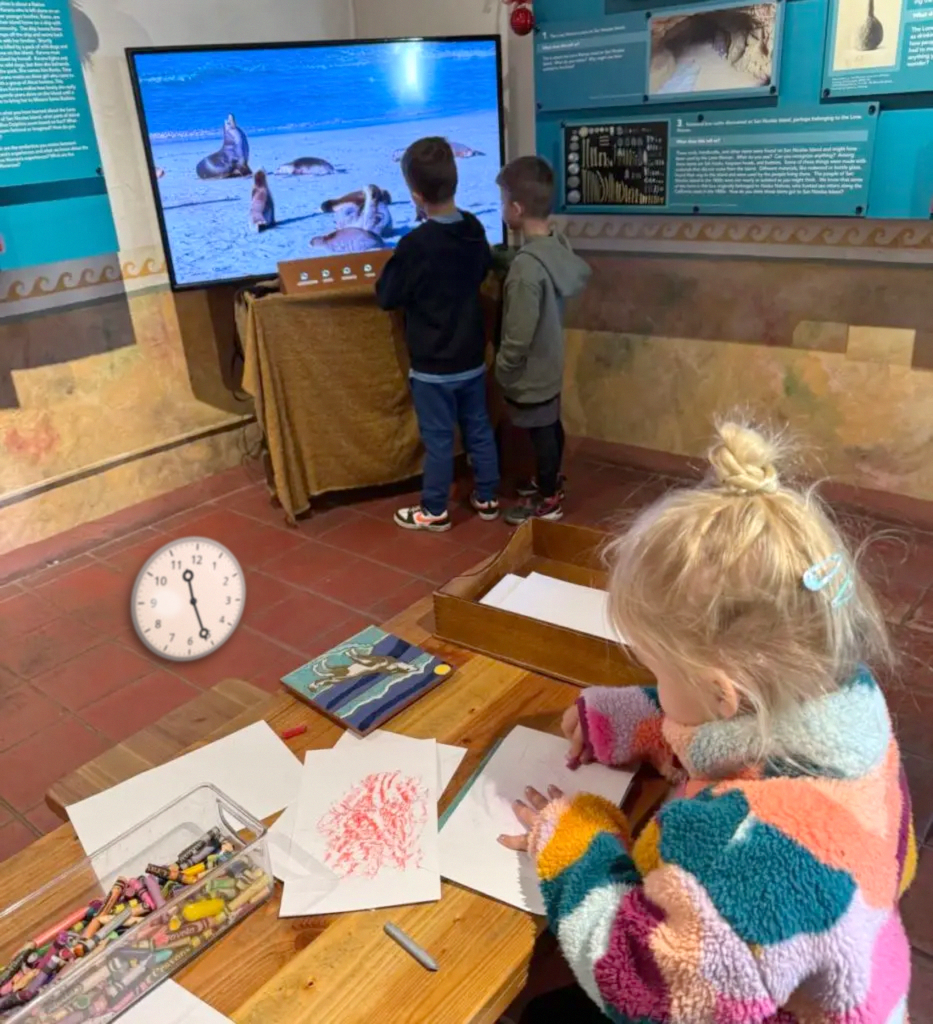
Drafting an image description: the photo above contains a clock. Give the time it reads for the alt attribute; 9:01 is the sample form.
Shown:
11:26
